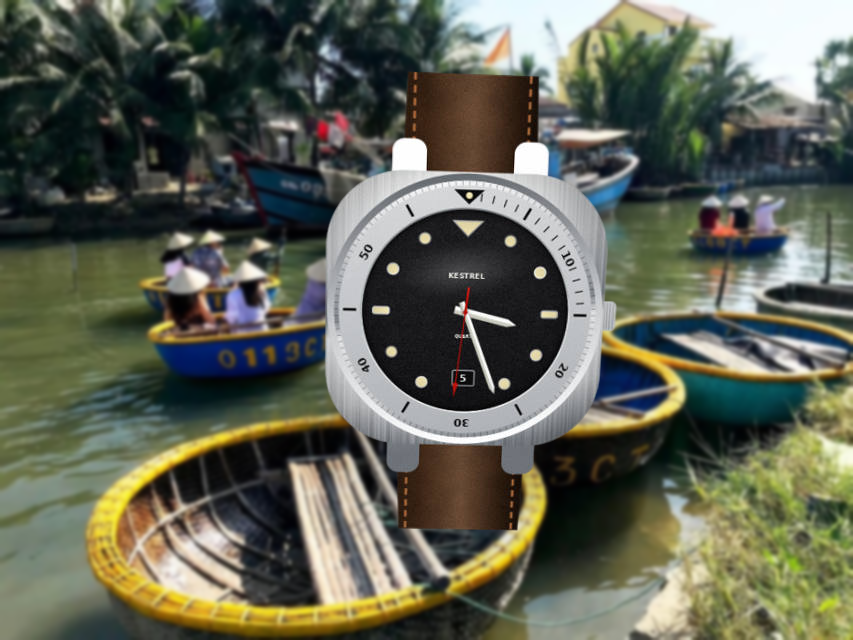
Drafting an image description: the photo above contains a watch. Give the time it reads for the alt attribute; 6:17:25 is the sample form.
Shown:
3:26:31
